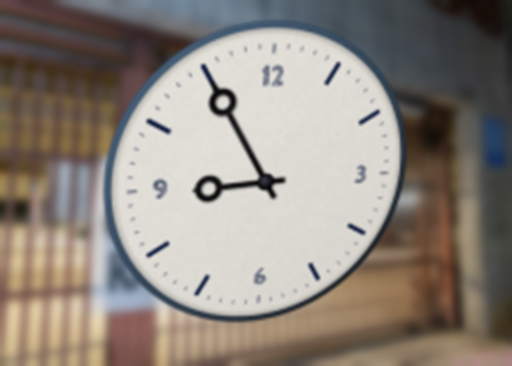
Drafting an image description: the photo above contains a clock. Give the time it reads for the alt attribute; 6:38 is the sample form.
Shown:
8:55
